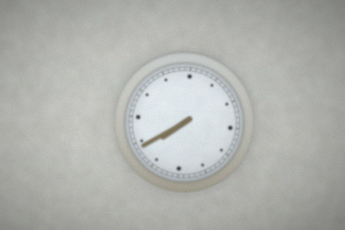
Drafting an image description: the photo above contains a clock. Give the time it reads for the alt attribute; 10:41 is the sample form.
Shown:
7:39
